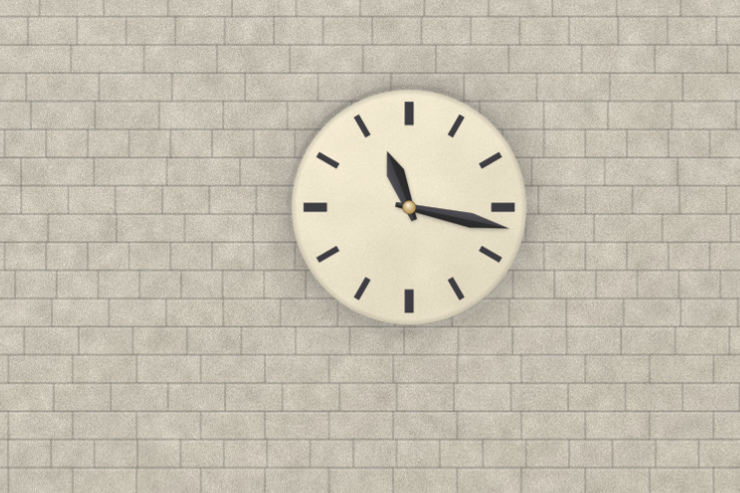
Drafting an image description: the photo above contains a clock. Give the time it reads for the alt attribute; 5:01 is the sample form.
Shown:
11:17
